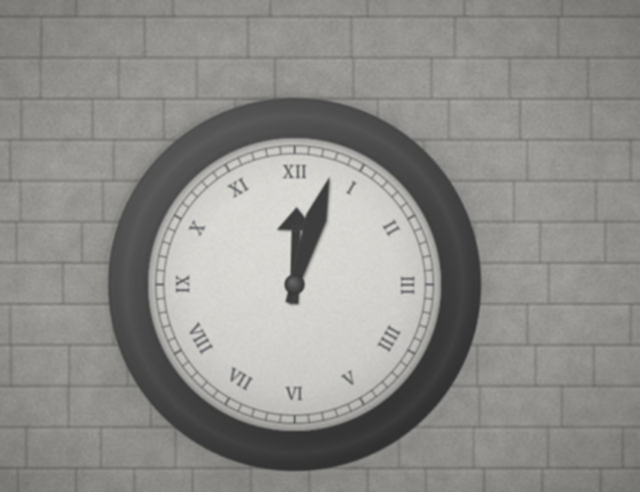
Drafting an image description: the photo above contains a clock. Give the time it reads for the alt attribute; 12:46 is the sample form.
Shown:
12:03
